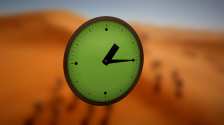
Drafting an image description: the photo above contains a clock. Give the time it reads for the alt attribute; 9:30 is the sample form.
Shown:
1:15
